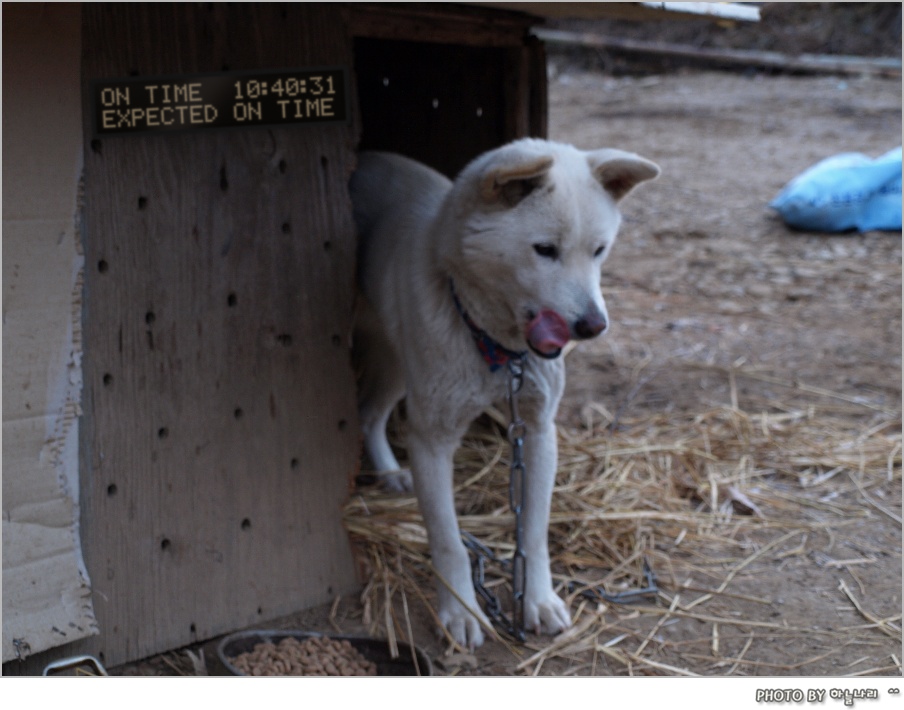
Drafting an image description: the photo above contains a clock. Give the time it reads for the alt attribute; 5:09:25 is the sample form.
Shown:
10:40:31
